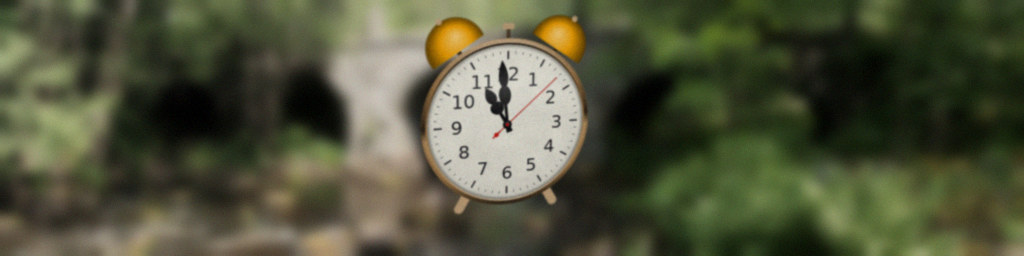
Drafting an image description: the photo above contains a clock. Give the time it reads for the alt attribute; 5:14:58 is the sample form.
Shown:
10:59:08
